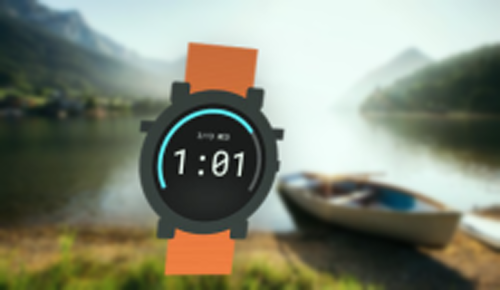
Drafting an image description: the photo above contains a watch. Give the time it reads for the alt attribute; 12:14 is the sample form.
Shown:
1:01
